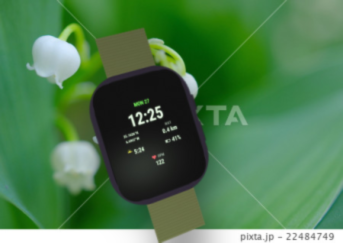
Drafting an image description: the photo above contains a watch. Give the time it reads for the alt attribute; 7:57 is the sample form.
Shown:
12:25
